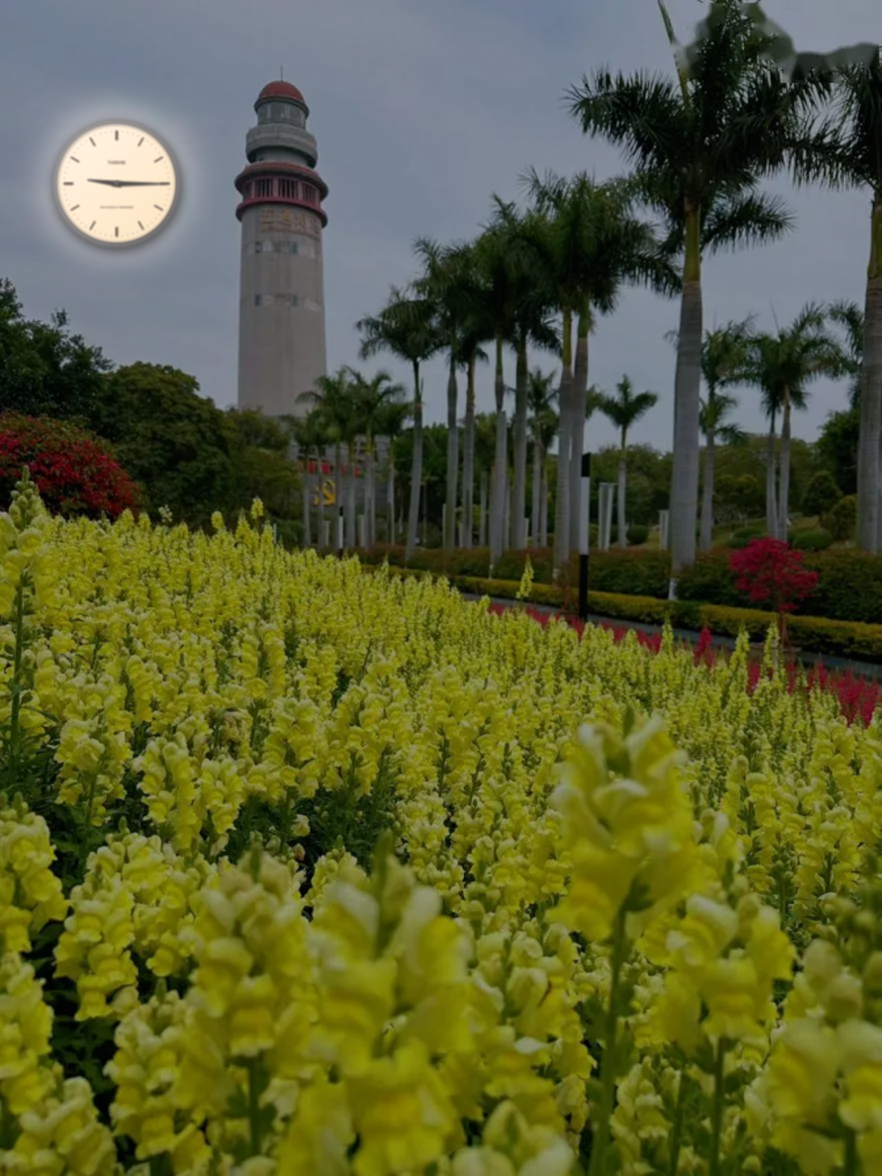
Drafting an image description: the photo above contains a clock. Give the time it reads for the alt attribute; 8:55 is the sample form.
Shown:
9:15
